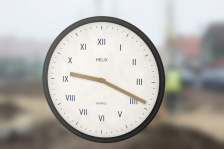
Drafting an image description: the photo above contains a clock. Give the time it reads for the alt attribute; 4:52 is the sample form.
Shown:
9:19
